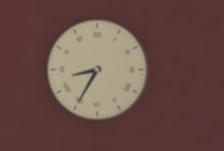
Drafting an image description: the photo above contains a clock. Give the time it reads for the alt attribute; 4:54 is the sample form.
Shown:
8:35
